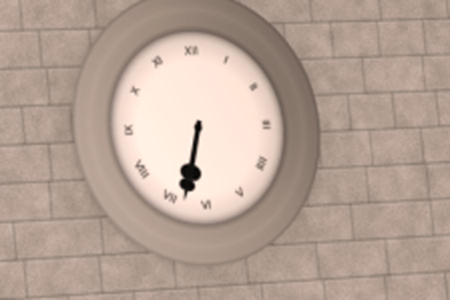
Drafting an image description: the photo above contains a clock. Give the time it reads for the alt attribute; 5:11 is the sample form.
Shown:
6:33
